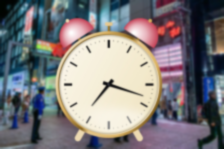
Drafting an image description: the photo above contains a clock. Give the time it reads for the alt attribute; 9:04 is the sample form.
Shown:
7:18
